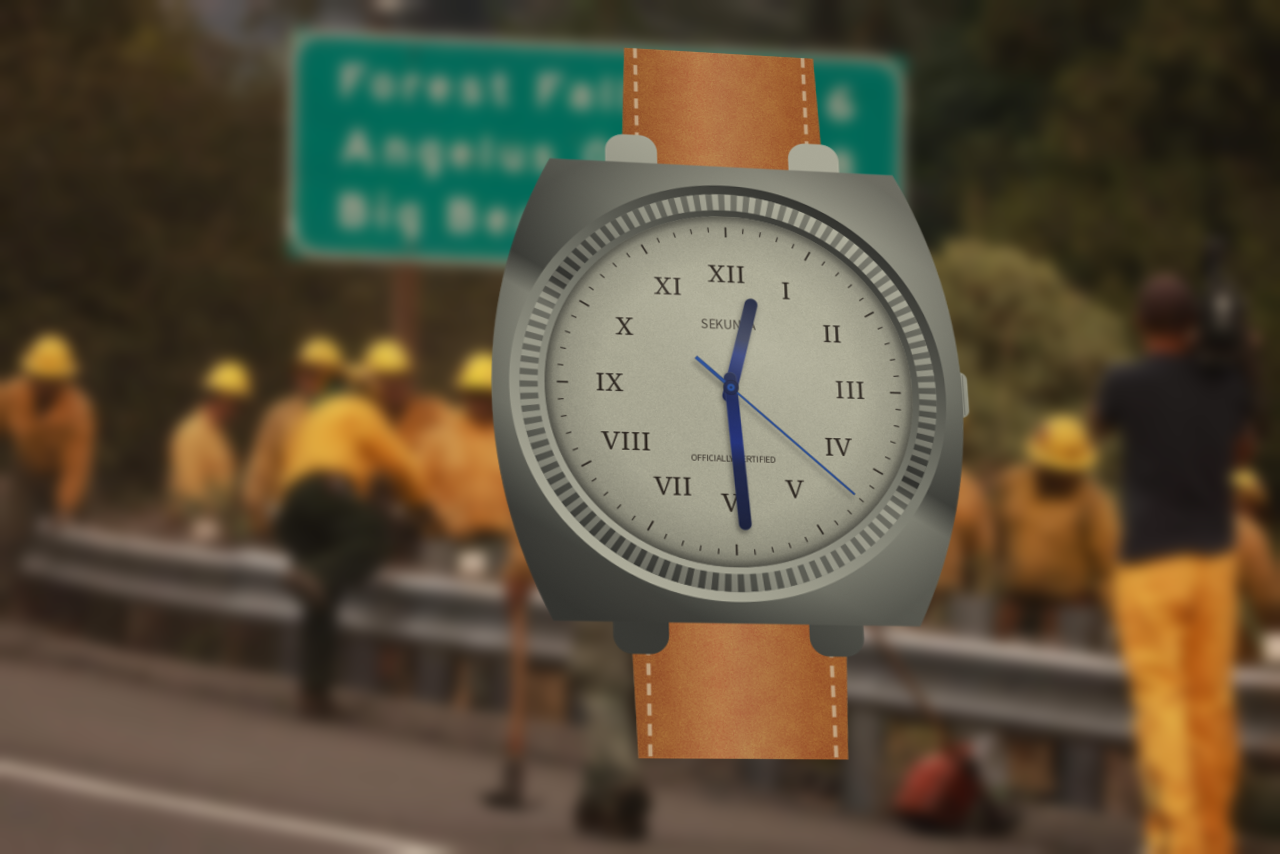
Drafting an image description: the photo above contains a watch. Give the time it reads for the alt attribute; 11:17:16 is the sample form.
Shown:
12:29:22
